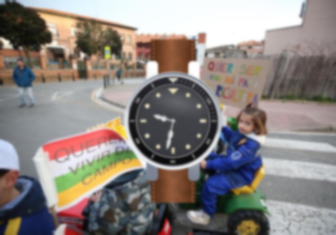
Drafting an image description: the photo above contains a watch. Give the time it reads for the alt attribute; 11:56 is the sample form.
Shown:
9:32
